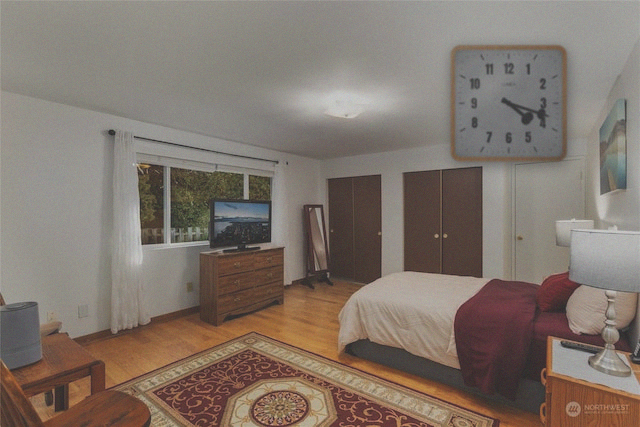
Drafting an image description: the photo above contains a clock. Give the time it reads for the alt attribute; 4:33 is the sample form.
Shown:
4:18
